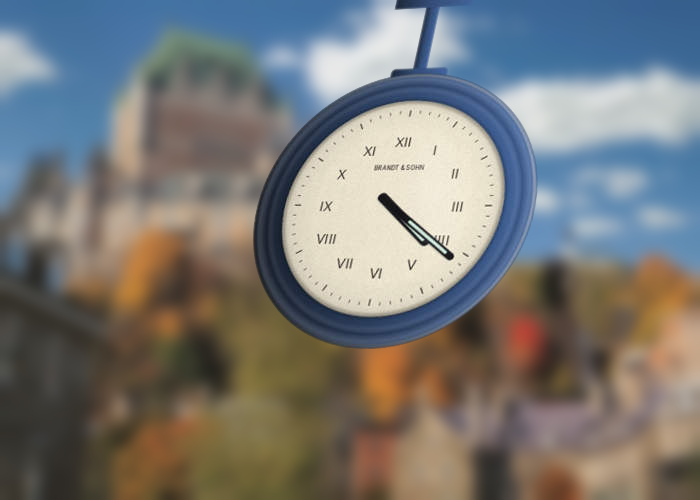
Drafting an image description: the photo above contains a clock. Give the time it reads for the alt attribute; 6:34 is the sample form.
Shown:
4:21
